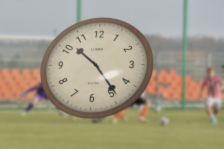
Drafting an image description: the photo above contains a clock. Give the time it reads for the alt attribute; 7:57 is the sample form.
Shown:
10:24
